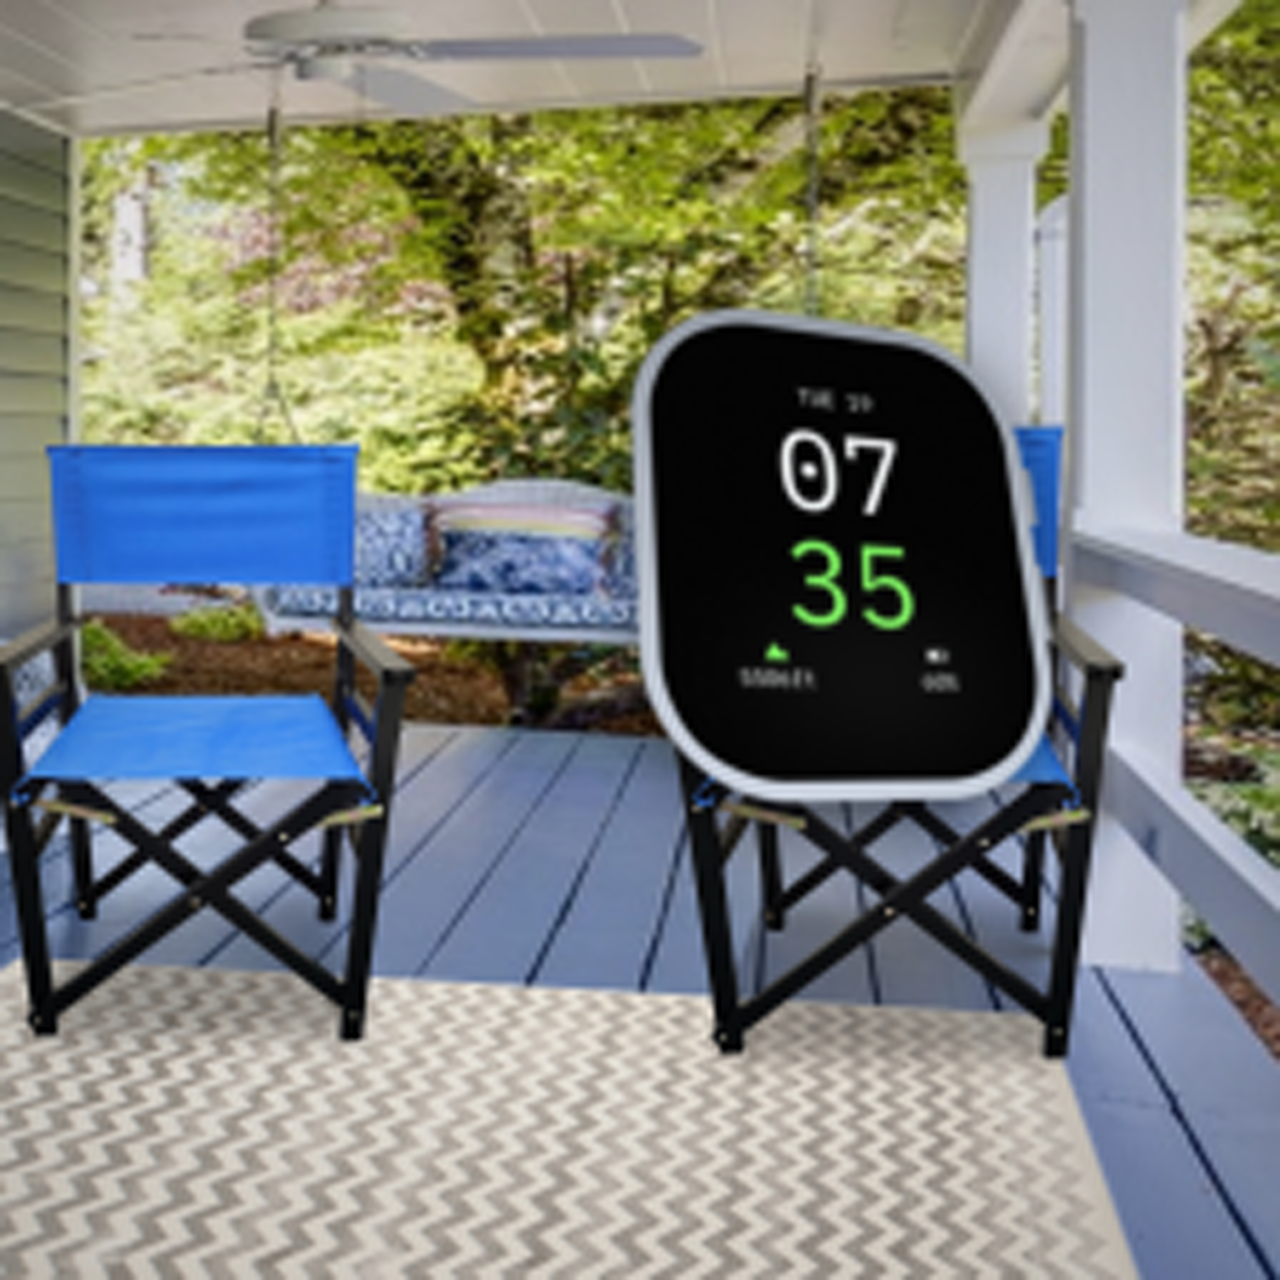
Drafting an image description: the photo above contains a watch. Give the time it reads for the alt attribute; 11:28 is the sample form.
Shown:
7:35
